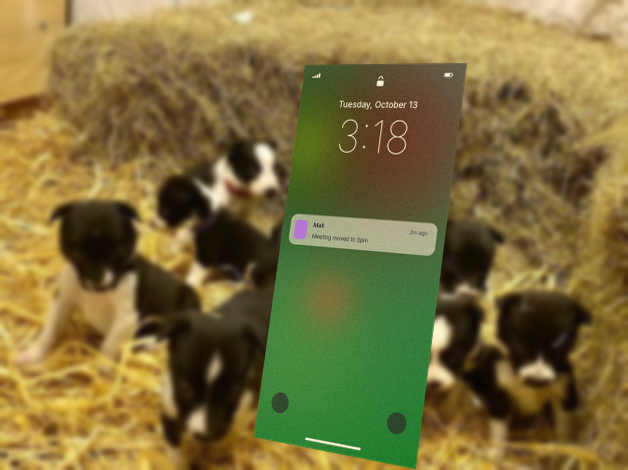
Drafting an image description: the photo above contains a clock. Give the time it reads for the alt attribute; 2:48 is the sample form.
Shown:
3:18
